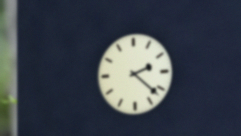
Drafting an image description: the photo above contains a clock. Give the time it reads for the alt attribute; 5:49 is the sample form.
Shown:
2:22
